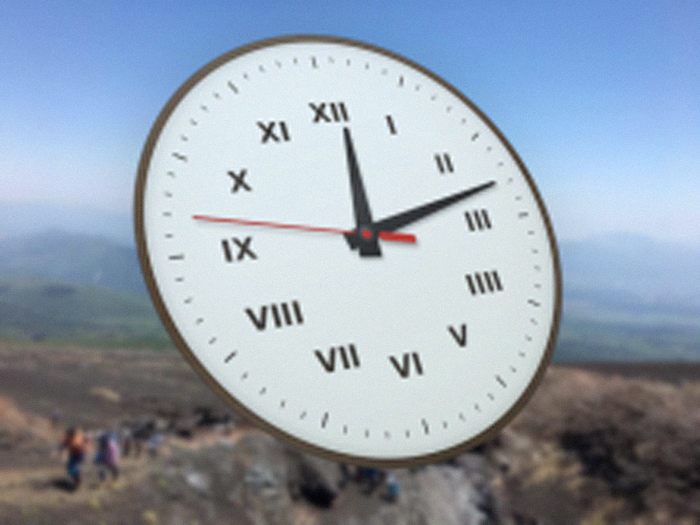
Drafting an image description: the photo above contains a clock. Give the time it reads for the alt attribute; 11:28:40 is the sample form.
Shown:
12:12:47
